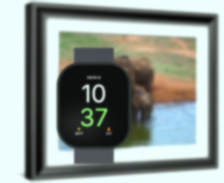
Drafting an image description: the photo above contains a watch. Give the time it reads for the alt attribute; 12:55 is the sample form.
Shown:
10:37
